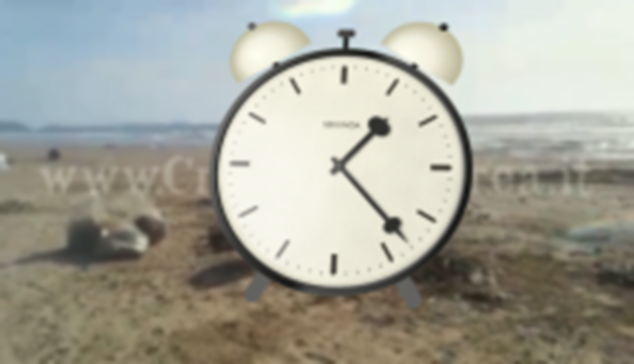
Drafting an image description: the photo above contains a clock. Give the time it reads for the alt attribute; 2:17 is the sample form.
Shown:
1:23
